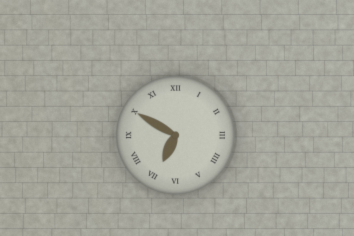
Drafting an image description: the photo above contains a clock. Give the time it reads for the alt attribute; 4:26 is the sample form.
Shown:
6:50
